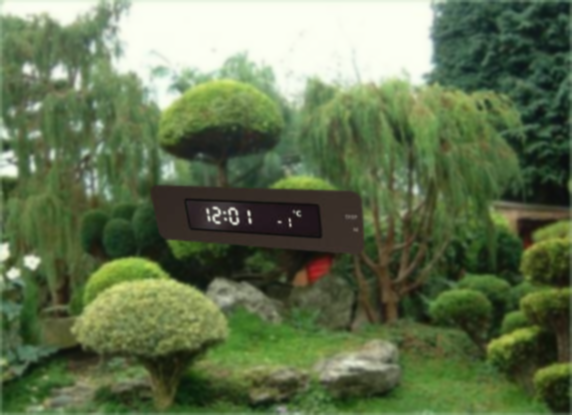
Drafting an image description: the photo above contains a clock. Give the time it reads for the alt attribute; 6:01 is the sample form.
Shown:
12:01
